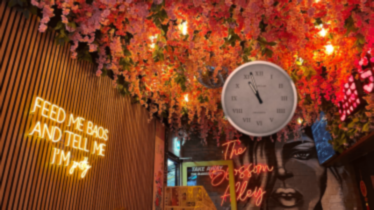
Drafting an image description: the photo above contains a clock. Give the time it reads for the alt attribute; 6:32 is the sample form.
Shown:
10:57
